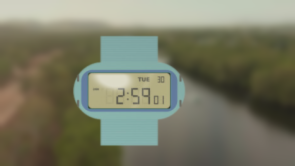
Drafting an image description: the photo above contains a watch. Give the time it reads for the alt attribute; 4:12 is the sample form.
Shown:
2:59
